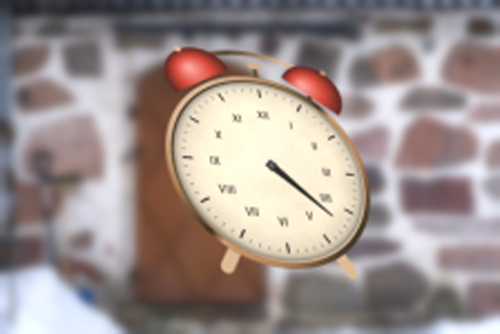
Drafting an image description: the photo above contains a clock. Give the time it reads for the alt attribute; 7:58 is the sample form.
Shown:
4:22
